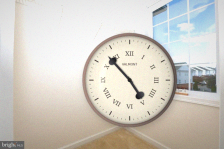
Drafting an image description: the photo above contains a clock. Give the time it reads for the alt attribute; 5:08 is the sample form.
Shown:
4:53
